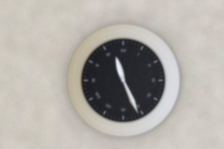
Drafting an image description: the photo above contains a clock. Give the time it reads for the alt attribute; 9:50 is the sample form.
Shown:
11:26
